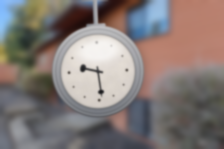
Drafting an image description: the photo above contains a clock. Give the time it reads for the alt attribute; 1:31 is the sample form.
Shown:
9:29
